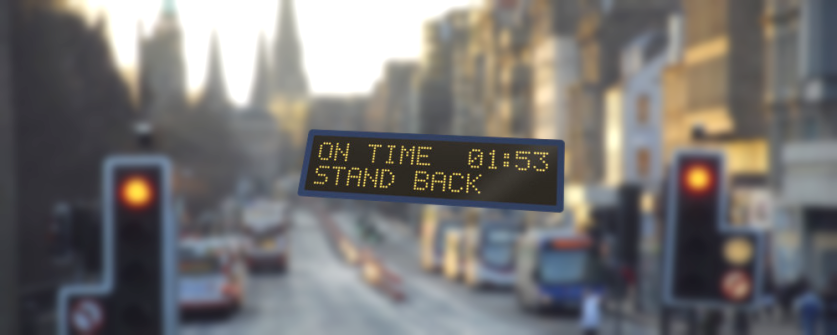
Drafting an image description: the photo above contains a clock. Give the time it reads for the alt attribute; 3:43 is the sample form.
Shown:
1:53
